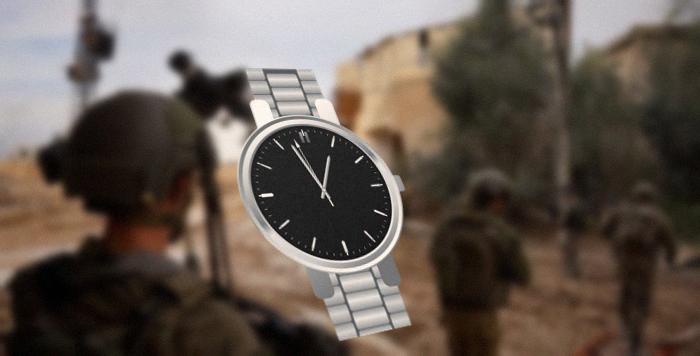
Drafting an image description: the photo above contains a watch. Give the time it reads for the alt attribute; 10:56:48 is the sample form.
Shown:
12:56:58
